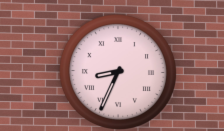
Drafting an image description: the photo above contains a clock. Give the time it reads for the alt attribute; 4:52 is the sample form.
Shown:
8:34
